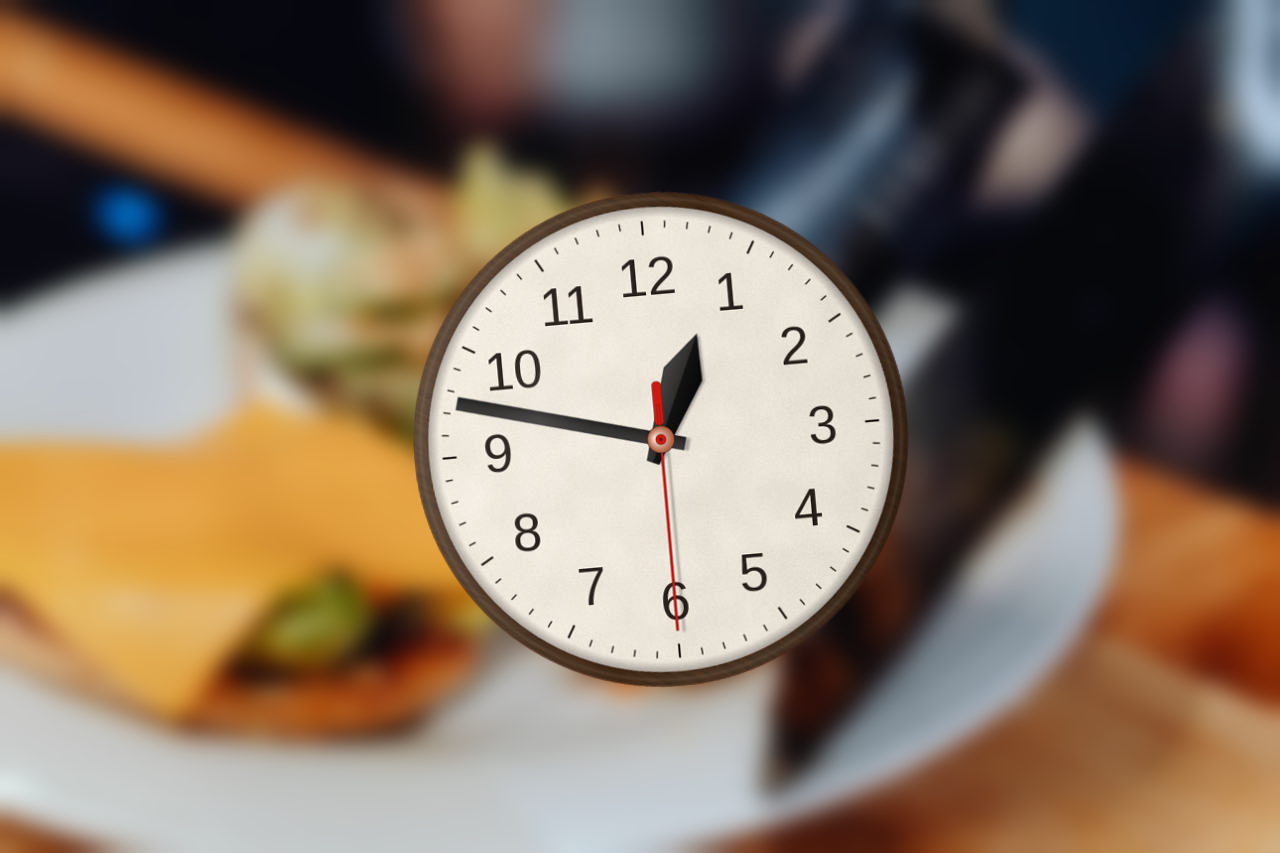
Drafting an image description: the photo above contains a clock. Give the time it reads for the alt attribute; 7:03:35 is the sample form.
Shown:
12:47:30
